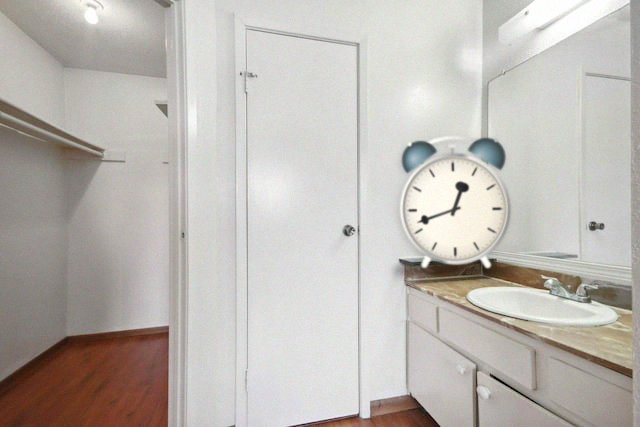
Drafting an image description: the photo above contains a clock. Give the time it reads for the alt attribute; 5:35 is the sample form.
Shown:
12:42
